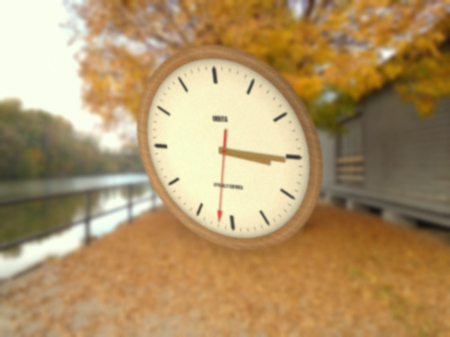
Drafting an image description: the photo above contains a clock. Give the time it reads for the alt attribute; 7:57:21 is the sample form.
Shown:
3:15:32
